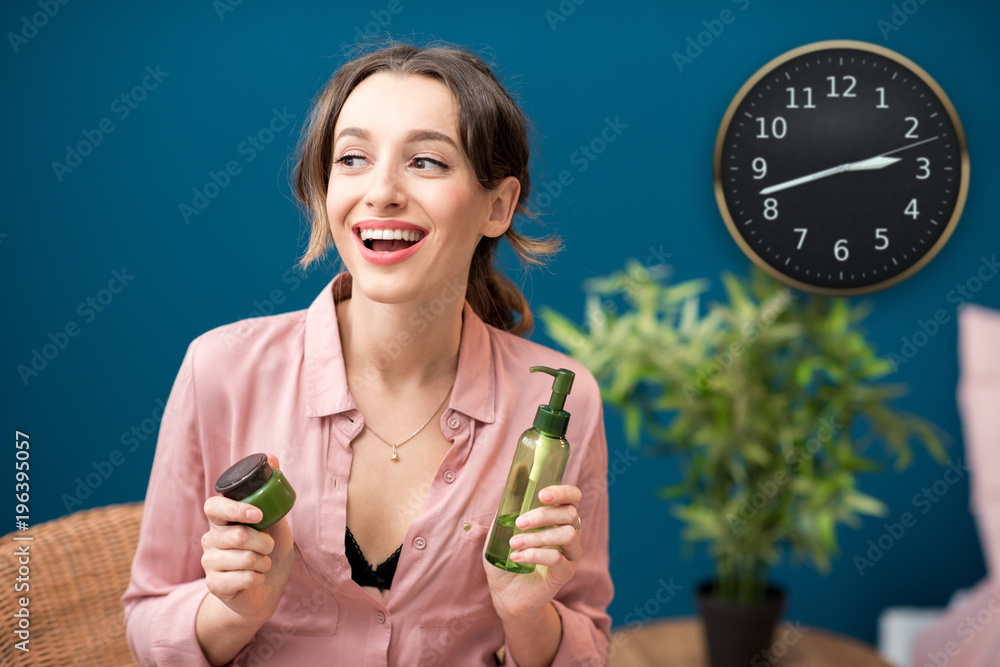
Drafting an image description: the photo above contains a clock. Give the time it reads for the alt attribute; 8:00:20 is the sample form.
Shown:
2:42:12
